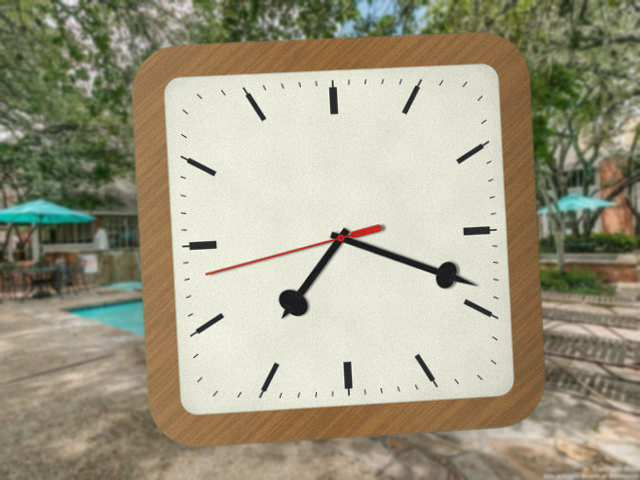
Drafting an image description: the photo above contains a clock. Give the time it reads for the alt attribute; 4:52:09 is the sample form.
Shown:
7:18:43
